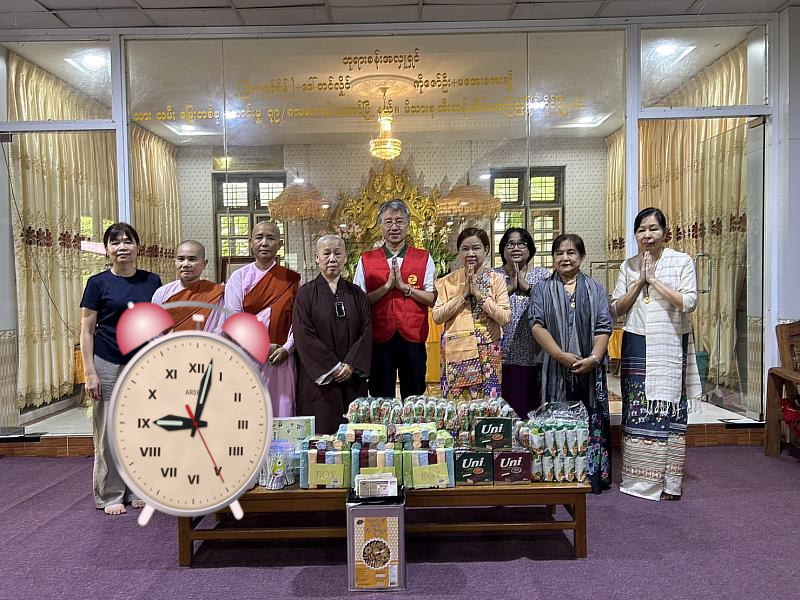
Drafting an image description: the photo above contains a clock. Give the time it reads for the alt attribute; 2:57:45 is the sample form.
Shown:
9:02:25
